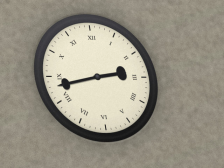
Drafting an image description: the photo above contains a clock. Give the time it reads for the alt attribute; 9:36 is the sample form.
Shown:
2:43
